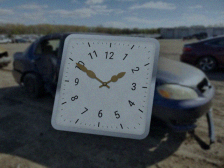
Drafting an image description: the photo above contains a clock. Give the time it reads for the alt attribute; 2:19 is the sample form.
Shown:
1:50
